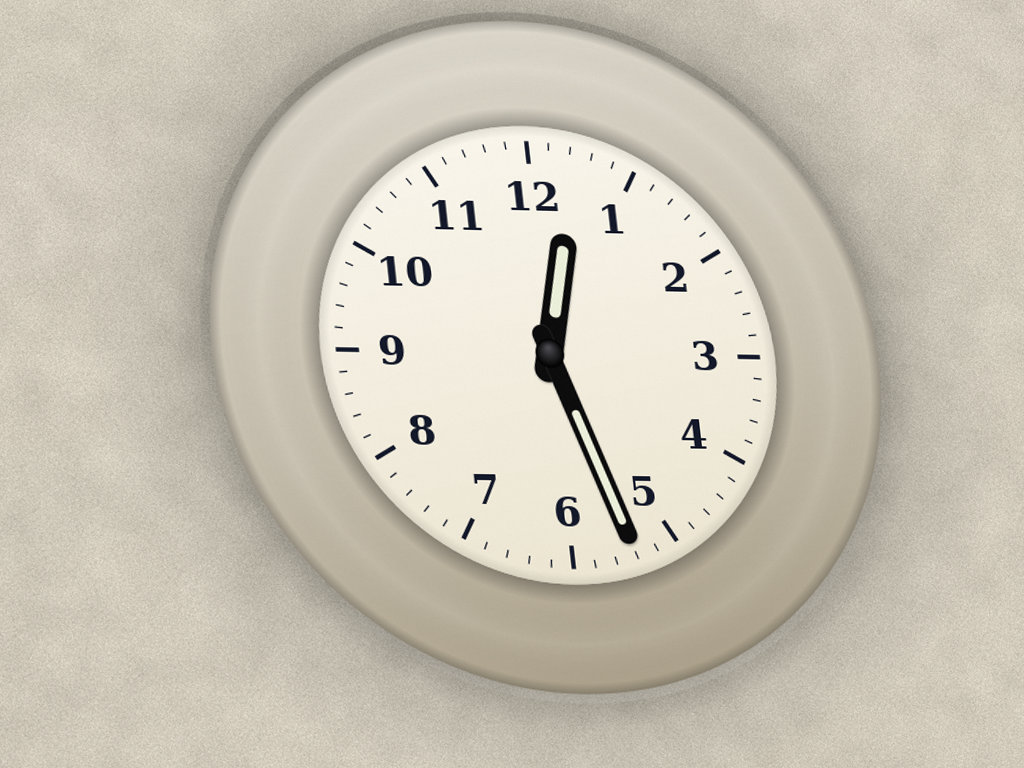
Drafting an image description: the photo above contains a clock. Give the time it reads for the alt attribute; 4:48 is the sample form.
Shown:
12:27
